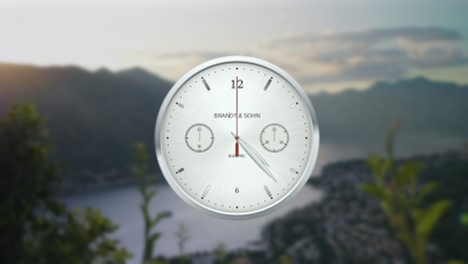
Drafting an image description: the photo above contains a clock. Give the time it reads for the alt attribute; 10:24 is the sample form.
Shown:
4:23
